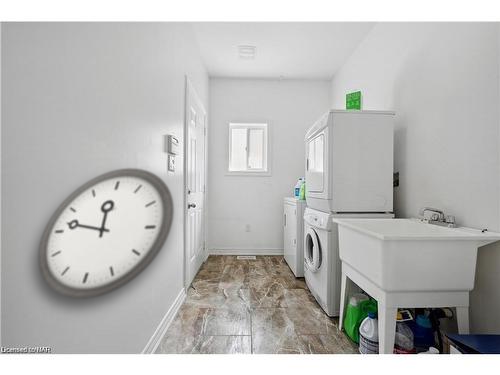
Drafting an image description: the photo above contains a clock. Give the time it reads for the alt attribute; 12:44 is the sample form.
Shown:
11:47
